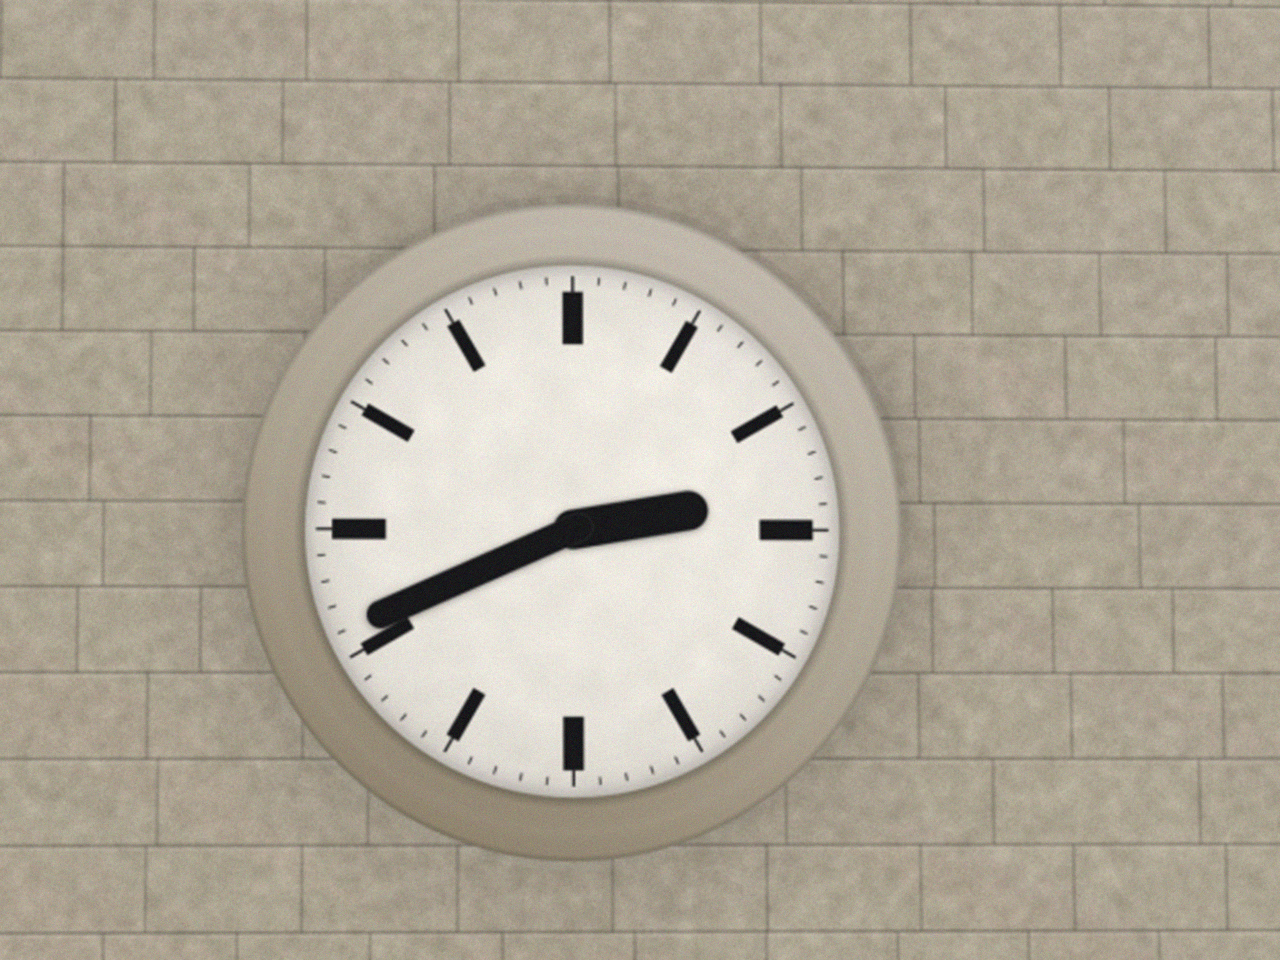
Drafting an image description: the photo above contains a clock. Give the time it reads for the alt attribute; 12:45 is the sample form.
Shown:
2:41
